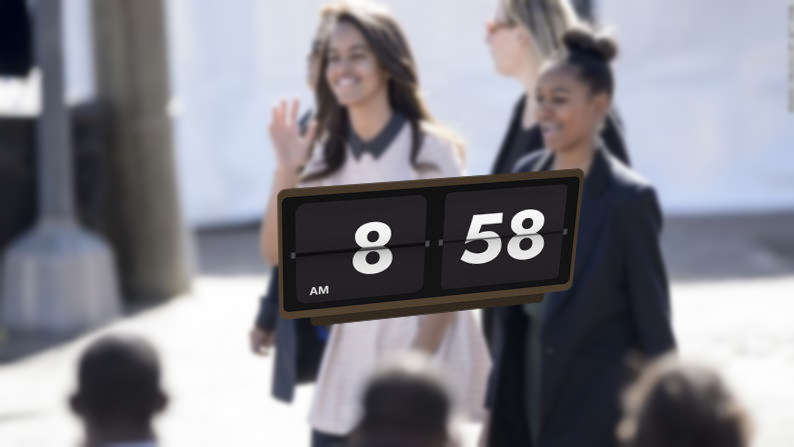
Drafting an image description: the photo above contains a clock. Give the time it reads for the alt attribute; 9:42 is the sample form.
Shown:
8:58
